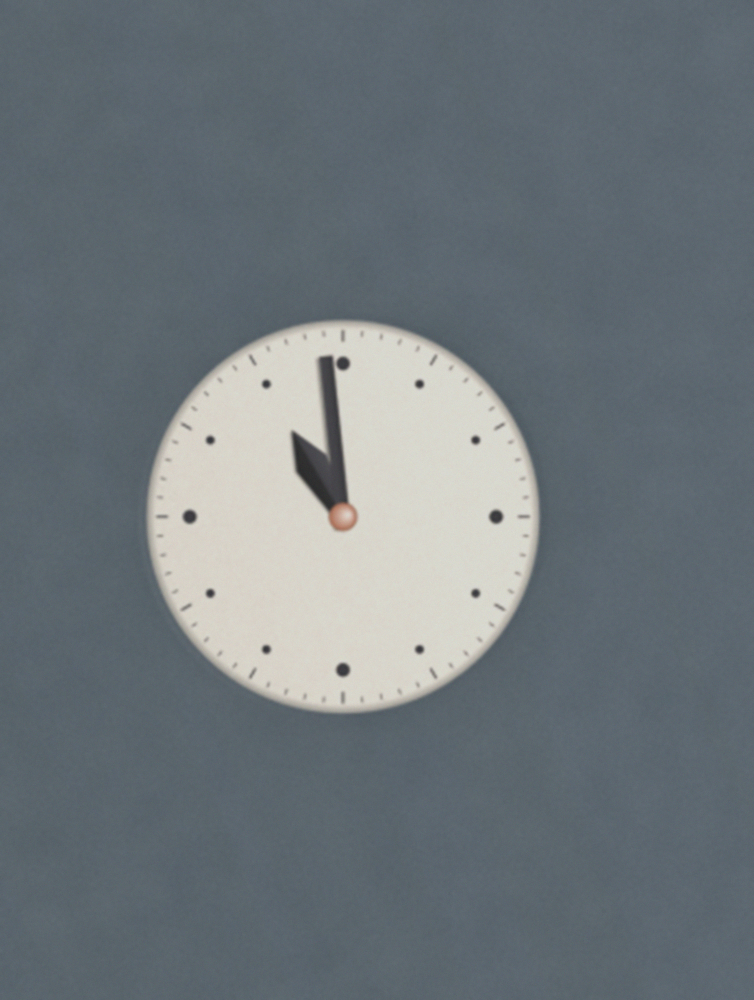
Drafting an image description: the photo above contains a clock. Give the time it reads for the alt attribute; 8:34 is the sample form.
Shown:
10:59
